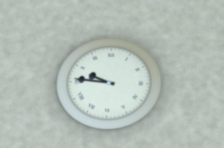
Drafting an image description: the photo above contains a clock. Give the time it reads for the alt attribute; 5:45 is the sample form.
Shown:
9:46
